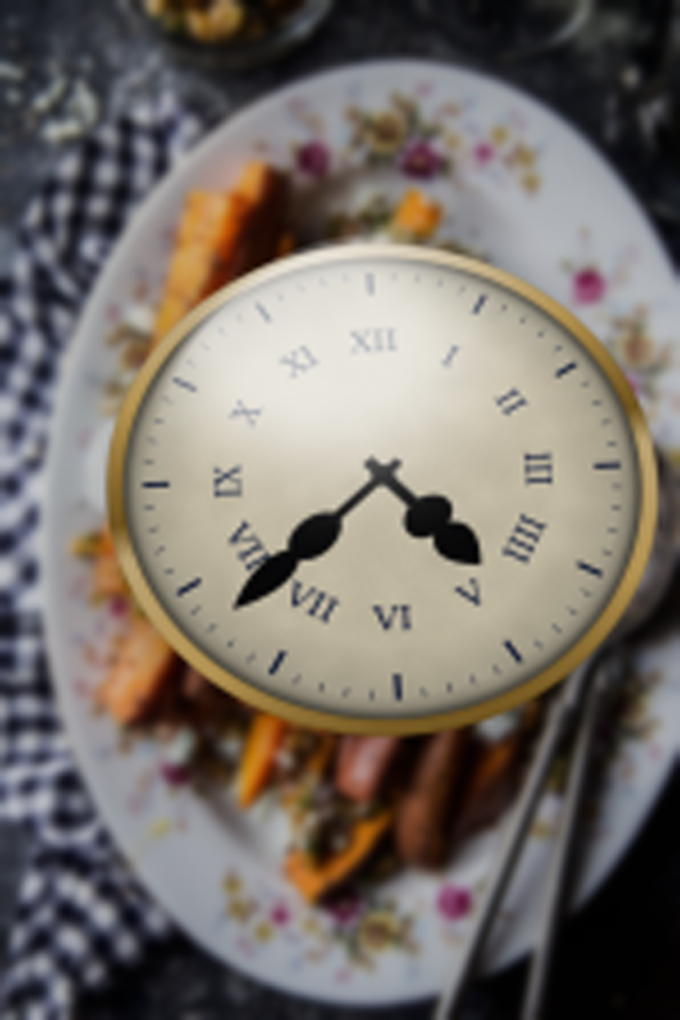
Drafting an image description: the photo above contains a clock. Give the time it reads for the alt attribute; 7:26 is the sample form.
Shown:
4:38
